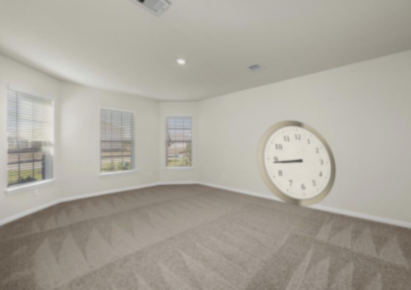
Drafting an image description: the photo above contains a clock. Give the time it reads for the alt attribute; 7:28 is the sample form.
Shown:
8:44
